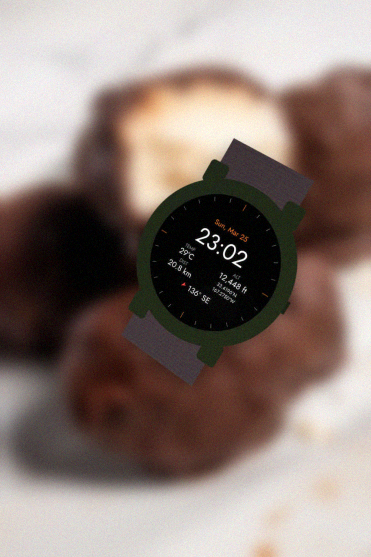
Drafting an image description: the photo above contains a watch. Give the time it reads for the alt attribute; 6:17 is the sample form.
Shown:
23:02
